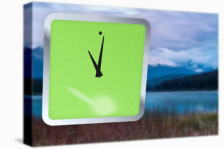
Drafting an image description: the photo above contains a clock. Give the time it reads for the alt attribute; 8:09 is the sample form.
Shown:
11:01
